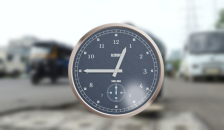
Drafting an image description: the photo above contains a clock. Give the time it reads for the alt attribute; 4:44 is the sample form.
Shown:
12:45
